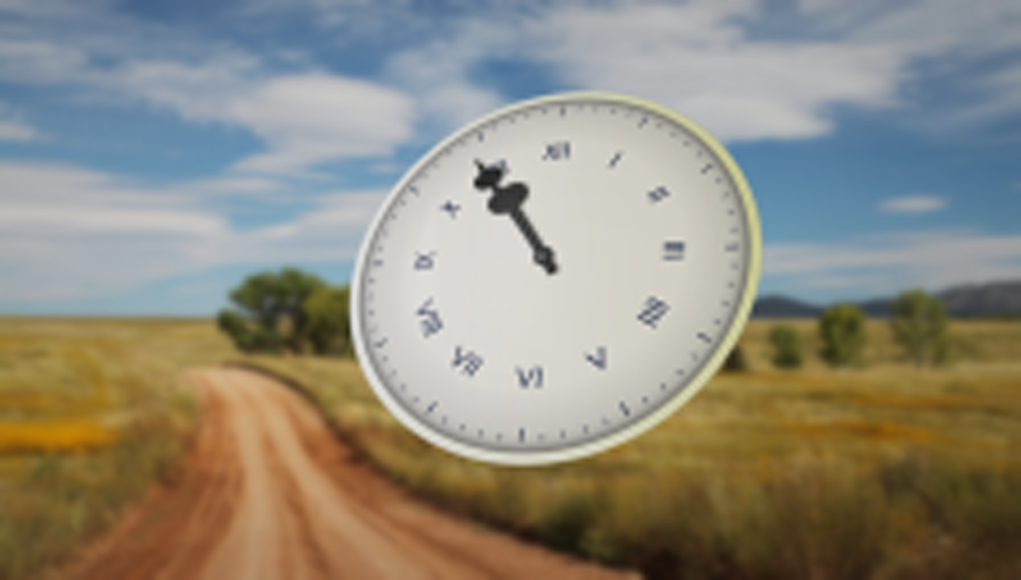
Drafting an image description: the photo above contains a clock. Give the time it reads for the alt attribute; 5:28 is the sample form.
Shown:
10:54
